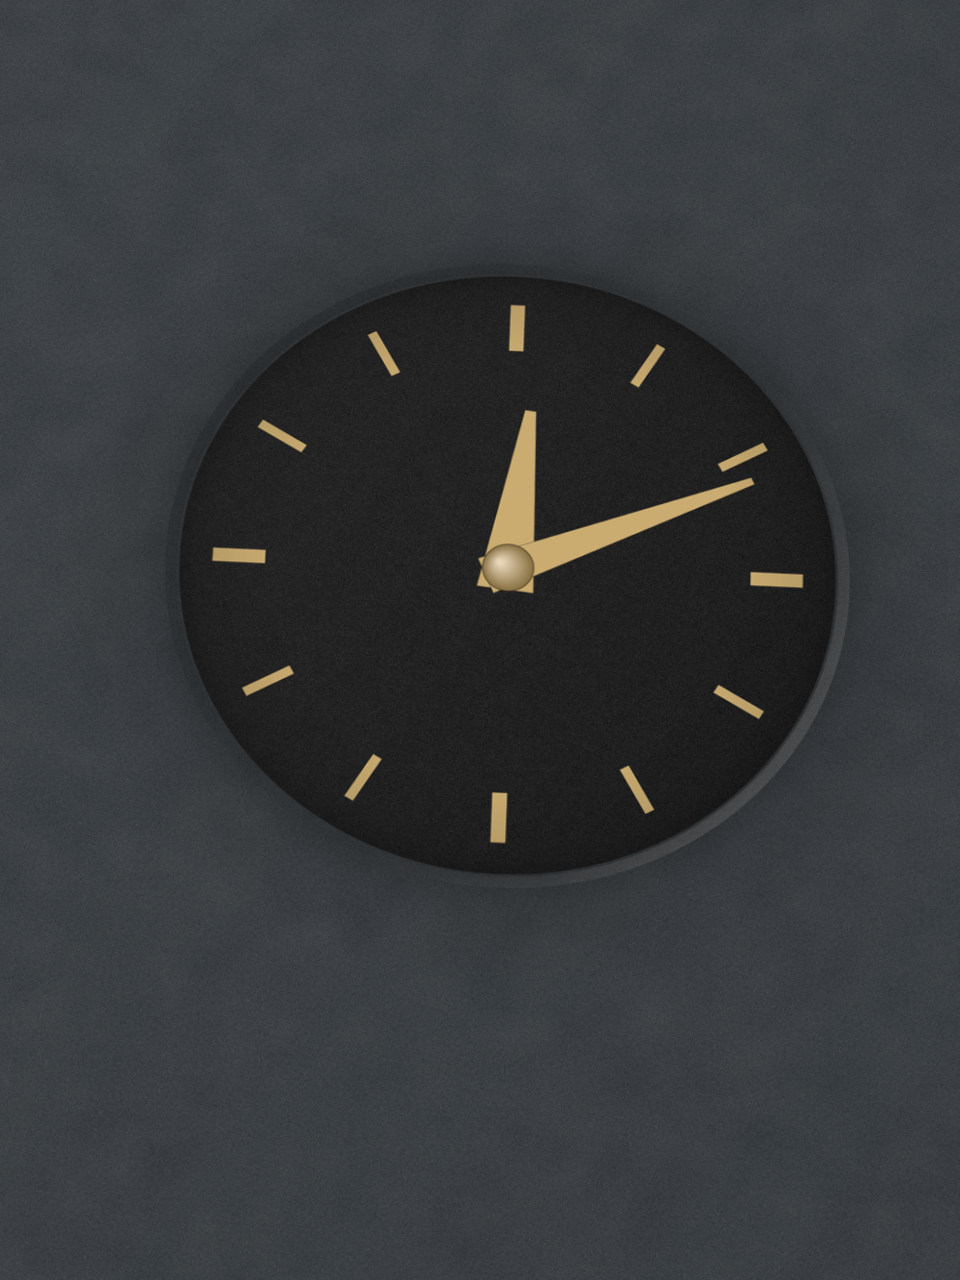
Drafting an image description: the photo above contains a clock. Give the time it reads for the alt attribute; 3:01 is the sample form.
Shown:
12:11
